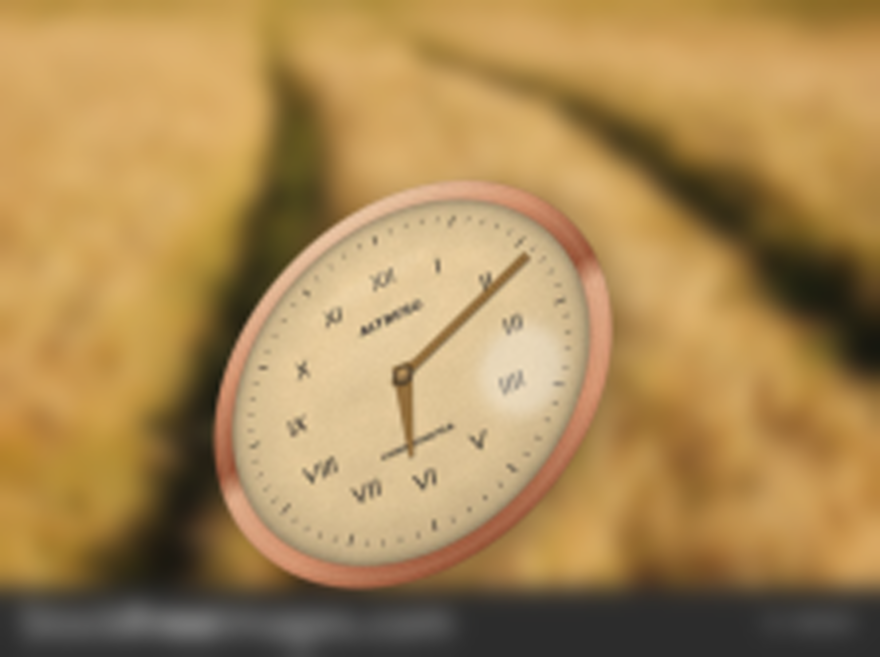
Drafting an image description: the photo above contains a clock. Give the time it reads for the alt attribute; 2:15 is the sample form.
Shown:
6:11
